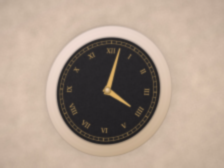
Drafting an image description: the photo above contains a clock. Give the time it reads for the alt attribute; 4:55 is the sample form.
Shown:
4:02
